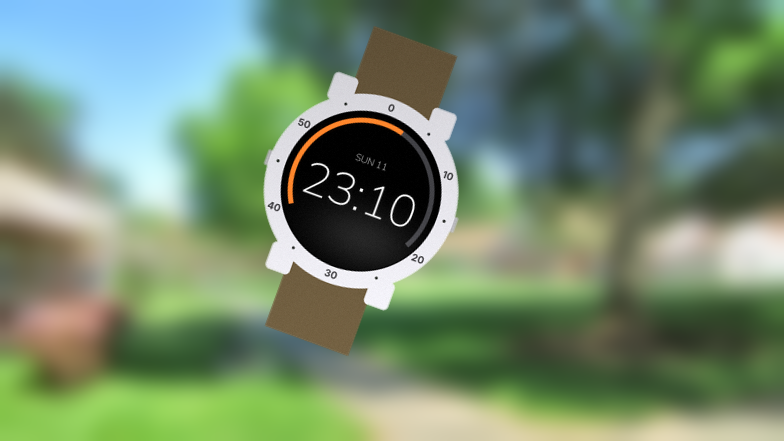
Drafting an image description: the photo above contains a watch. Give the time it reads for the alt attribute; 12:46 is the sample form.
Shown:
23:10
